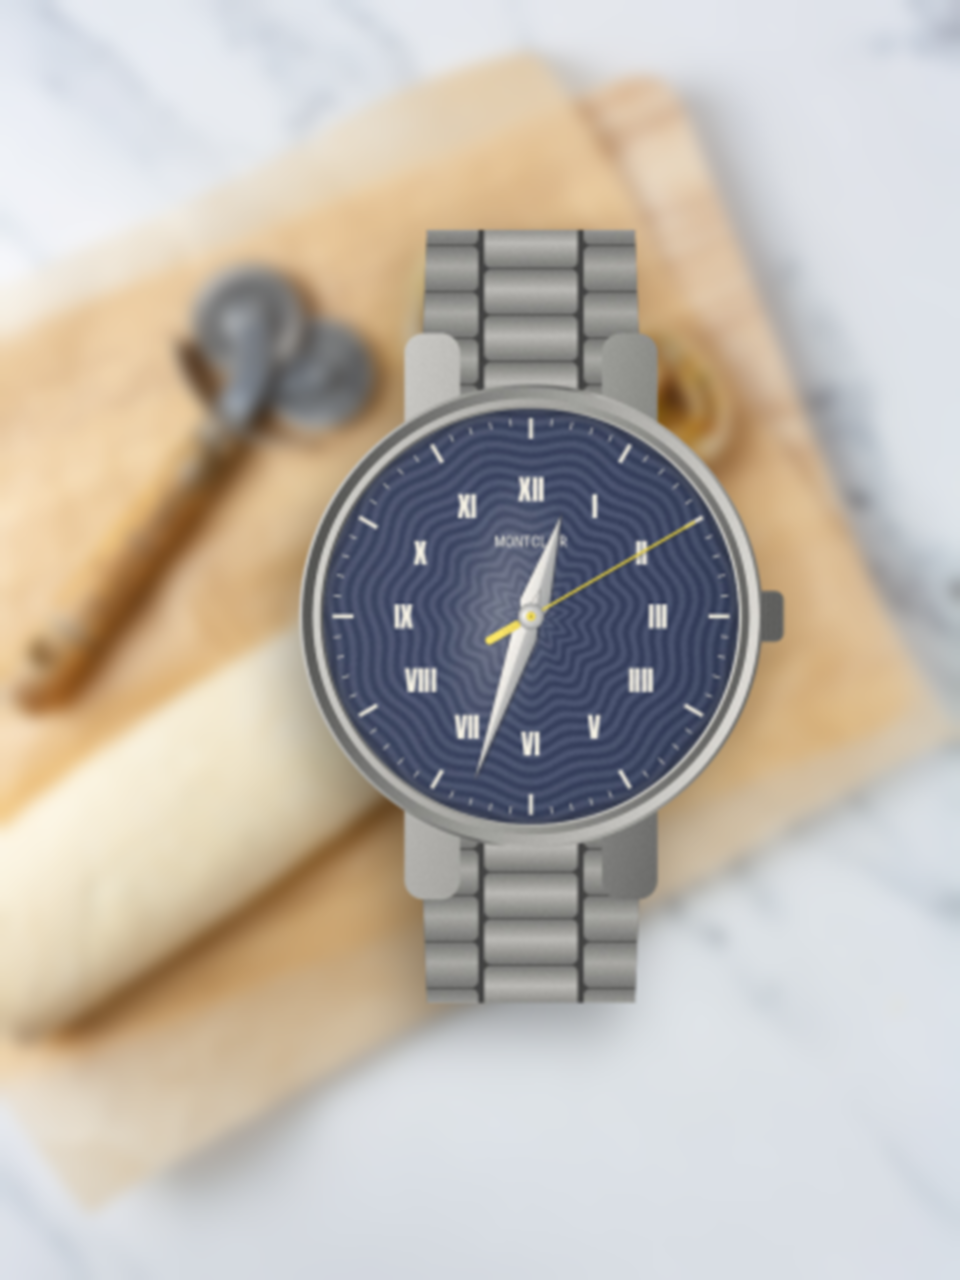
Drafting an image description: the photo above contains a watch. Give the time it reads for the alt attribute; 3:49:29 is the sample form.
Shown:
12:33:10
